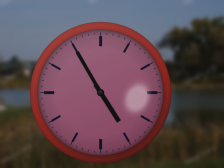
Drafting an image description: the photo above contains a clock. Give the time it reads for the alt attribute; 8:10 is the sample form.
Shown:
4:55
